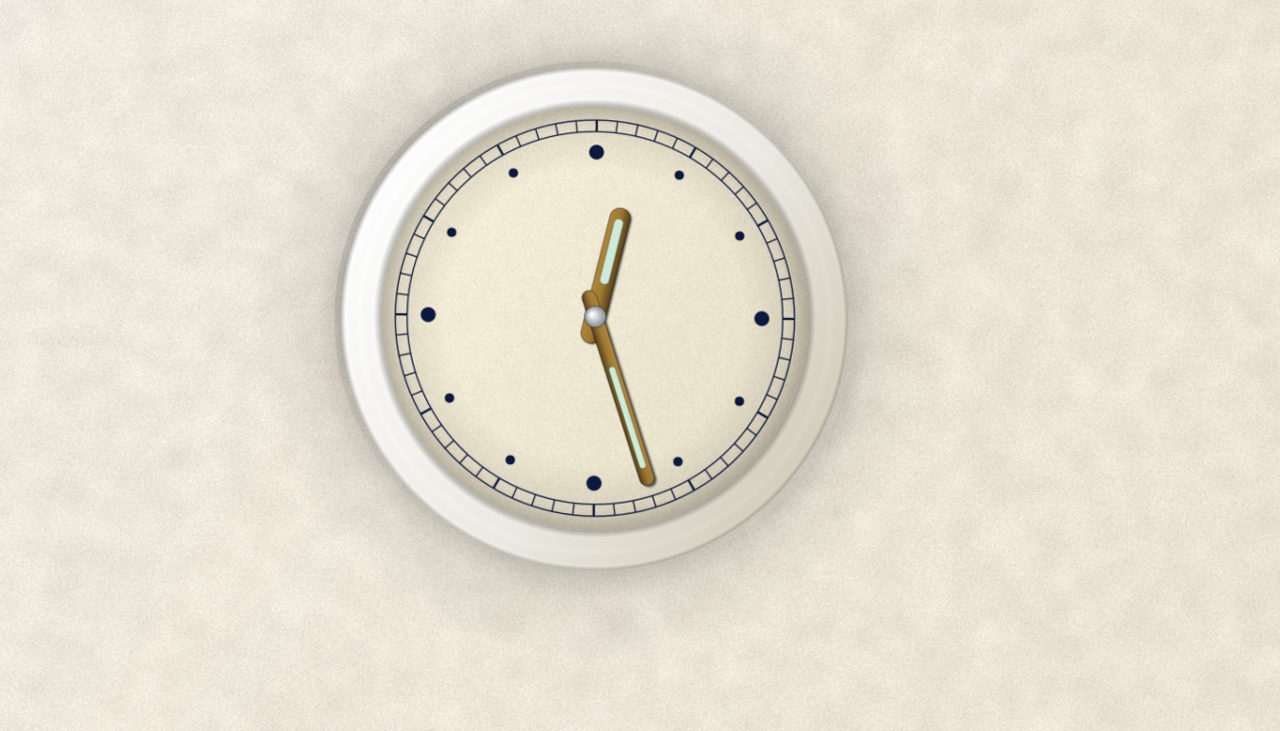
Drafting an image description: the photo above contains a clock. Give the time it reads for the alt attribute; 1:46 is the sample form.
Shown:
12:27
